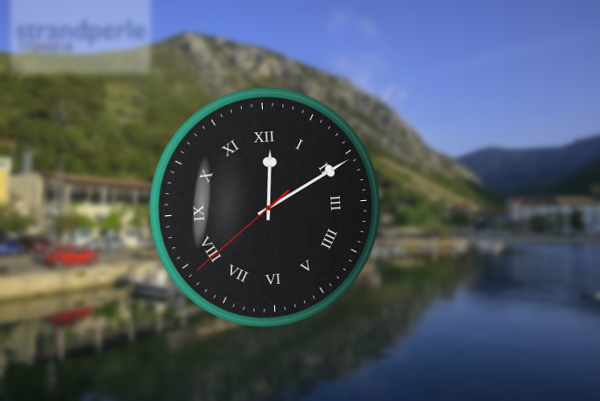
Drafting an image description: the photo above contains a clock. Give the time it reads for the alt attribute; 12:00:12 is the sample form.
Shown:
12:10:39
